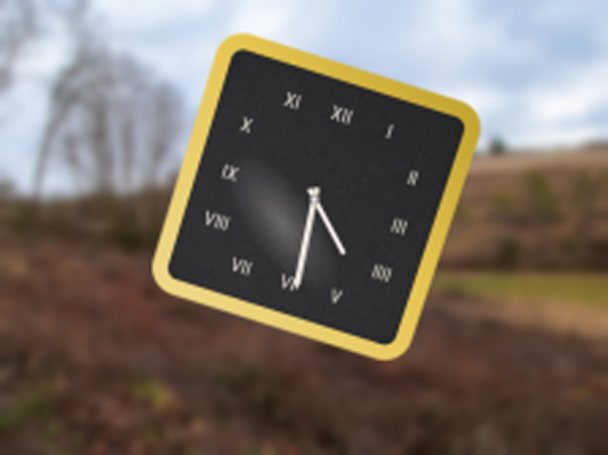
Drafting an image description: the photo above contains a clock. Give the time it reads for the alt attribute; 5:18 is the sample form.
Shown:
4:29
